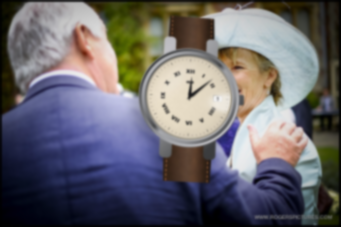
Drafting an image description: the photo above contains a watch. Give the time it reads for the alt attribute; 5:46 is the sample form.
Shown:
12:08
